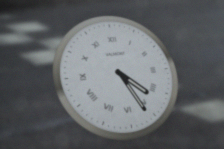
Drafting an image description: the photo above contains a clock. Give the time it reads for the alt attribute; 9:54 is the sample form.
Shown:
4:26
